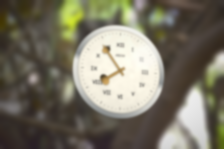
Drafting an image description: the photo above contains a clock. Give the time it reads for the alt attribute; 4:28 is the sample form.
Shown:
7:54
